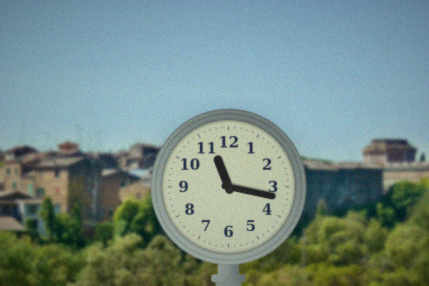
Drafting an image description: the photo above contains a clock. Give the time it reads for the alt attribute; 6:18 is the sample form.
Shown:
11:17
